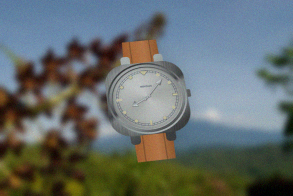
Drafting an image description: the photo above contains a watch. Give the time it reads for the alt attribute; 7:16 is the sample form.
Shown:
8:07
